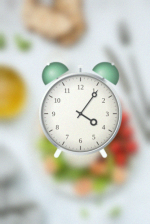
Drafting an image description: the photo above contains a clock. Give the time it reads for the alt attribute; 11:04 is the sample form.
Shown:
4:06
